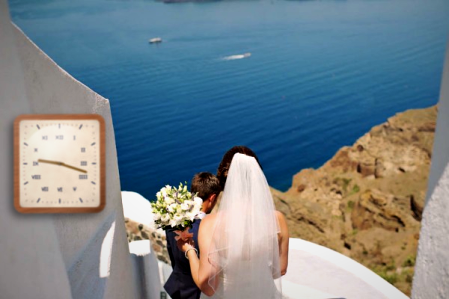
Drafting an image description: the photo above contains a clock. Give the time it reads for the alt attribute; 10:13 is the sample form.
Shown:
9:18
